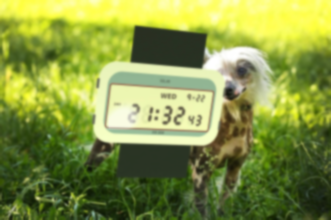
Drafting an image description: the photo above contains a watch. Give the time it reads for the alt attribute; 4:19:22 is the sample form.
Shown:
21:32:43
